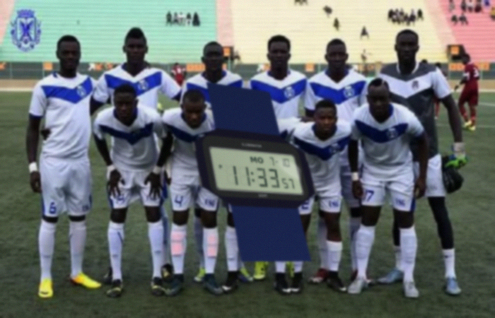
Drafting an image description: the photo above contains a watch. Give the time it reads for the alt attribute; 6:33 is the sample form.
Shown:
11:33
